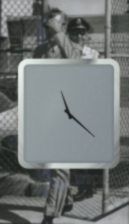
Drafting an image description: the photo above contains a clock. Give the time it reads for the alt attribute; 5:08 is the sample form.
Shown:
11:22
